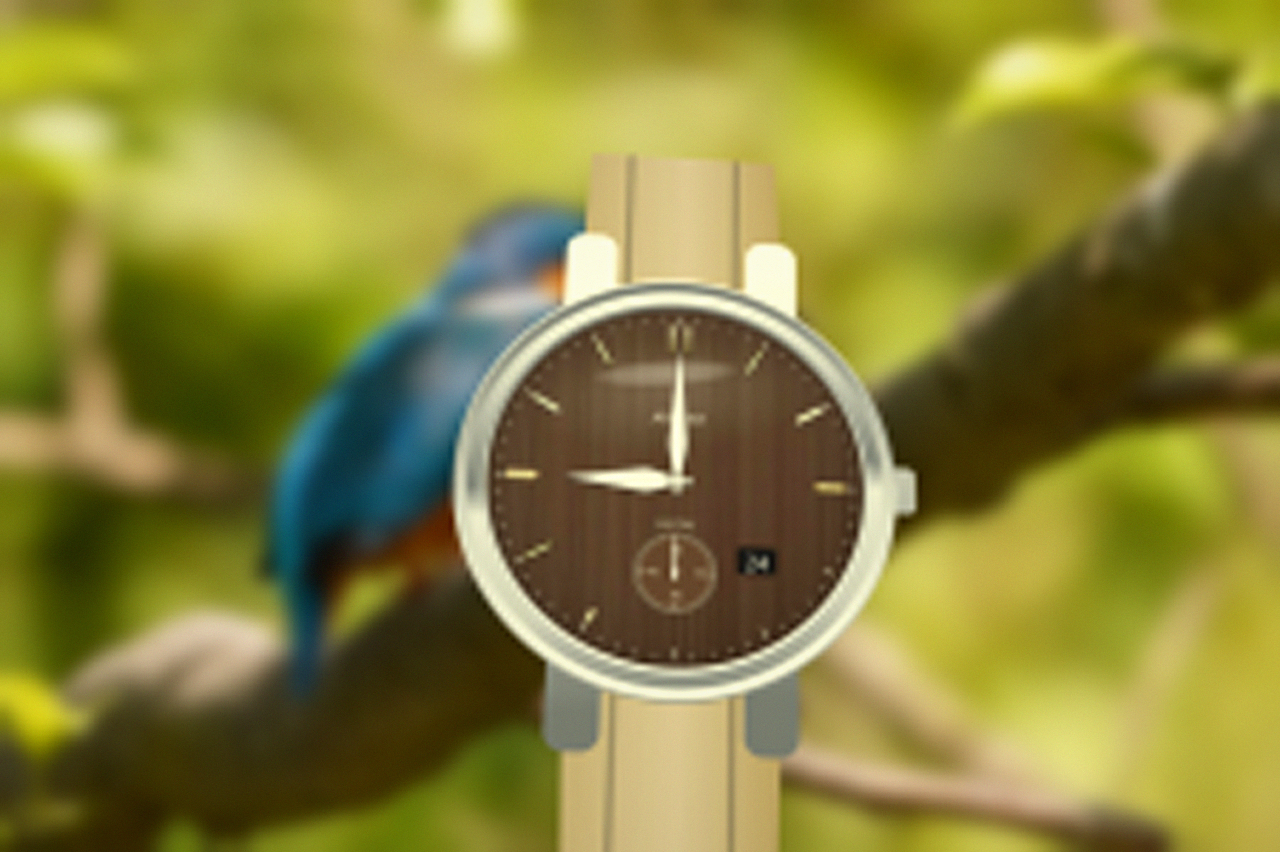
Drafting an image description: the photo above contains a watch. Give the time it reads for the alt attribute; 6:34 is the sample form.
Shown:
9:00
